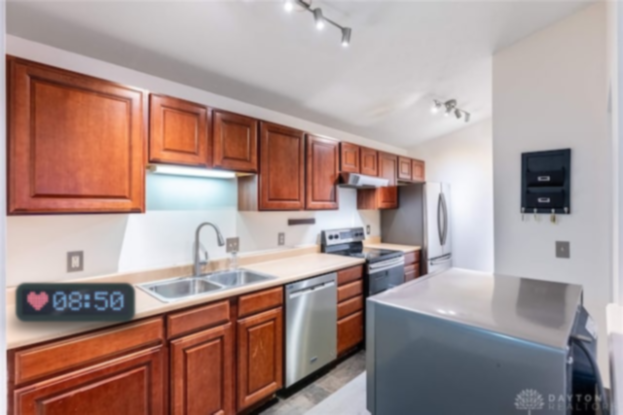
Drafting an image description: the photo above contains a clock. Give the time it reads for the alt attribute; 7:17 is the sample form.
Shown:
8:50
